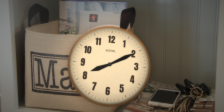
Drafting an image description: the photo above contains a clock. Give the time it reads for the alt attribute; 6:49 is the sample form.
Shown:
8:10
